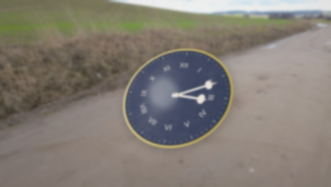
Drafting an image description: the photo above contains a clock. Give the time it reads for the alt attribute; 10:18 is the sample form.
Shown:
3:11
